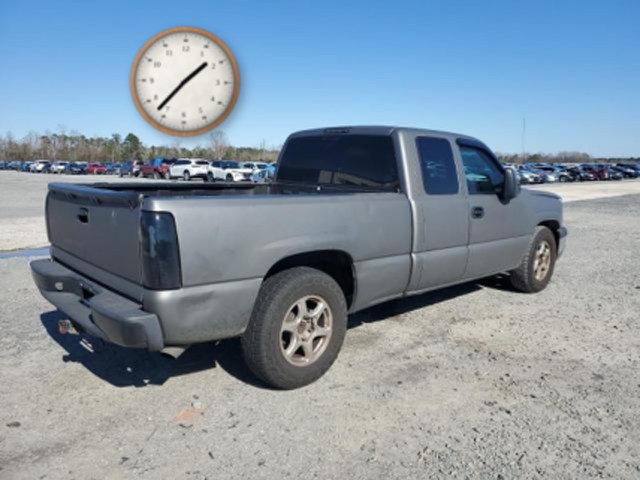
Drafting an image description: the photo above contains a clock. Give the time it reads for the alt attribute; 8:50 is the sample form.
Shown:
1:37
